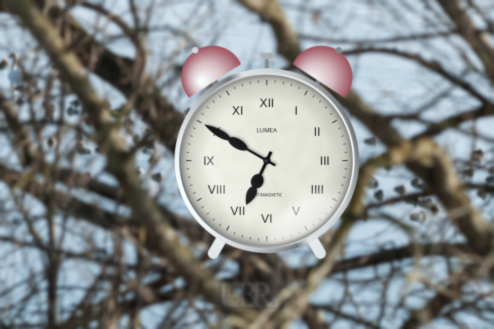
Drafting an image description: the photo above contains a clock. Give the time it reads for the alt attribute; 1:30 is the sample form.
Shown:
6:50
